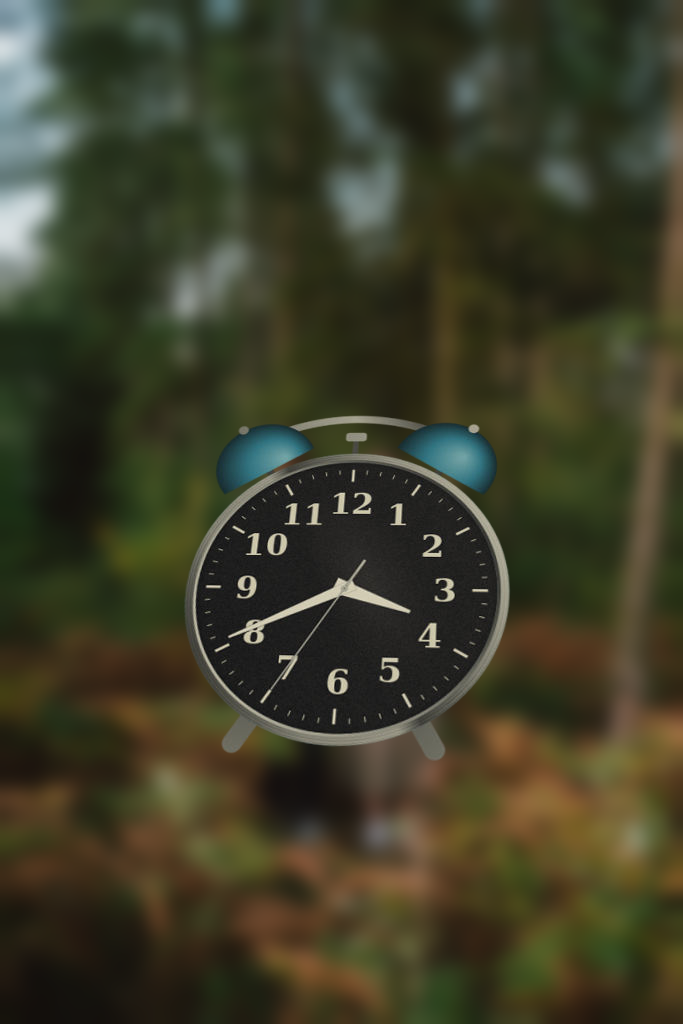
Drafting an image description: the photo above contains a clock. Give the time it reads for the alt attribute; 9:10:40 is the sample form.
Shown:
3:40:35
